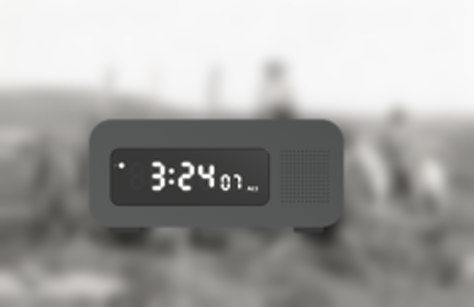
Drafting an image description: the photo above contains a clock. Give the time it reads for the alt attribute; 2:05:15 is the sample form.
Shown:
3:24:07
